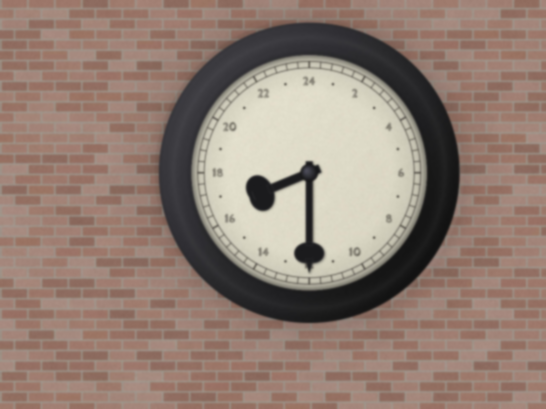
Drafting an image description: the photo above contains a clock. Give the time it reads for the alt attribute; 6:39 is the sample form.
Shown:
16:30
